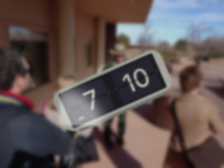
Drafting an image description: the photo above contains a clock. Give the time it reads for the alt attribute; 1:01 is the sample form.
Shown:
7:10
